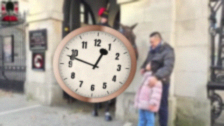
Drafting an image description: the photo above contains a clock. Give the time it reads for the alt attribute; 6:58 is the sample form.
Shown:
12:48
